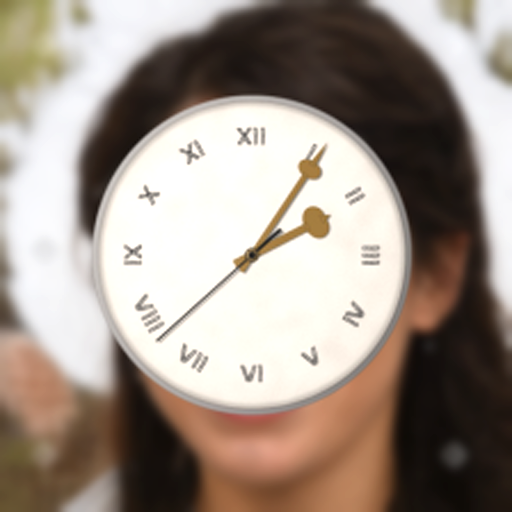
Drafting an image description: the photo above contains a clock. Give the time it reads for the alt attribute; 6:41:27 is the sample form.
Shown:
2:05:38
